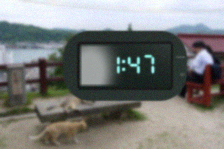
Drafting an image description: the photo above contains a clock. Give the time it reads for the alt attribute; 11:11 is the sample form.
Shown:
1:47
